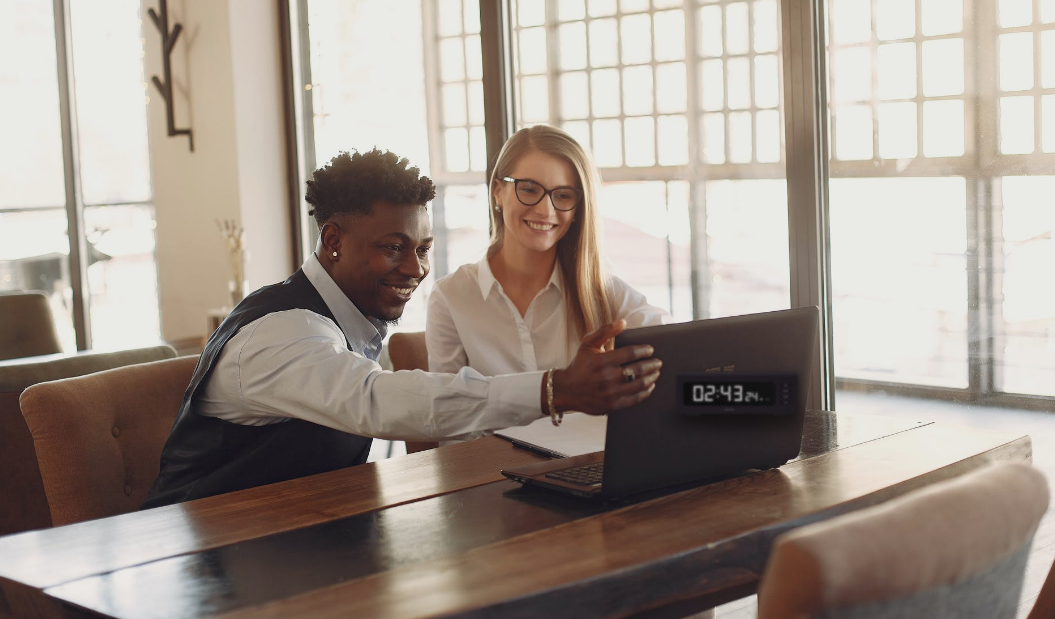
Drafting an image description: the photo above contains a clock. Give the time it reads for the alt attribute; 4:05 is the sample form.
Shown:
2:43
